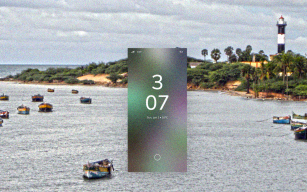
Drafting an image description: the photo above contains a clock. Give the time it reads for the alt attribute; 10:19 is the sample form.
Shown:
3:07
